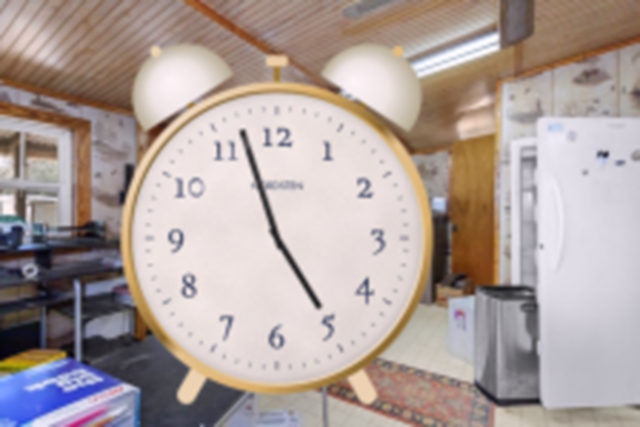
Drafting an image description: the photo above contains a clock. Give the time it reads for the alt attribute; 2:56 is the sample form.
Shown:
4:57
